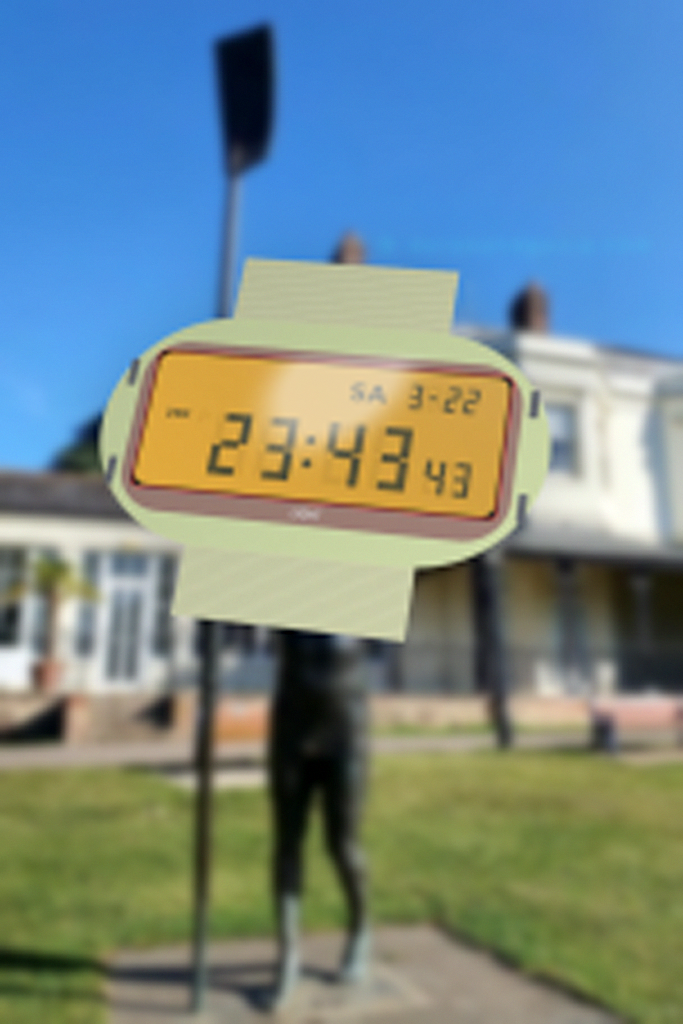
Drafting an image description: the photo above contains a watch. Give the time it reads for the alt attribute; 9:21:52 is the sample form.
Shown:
23:43:43
